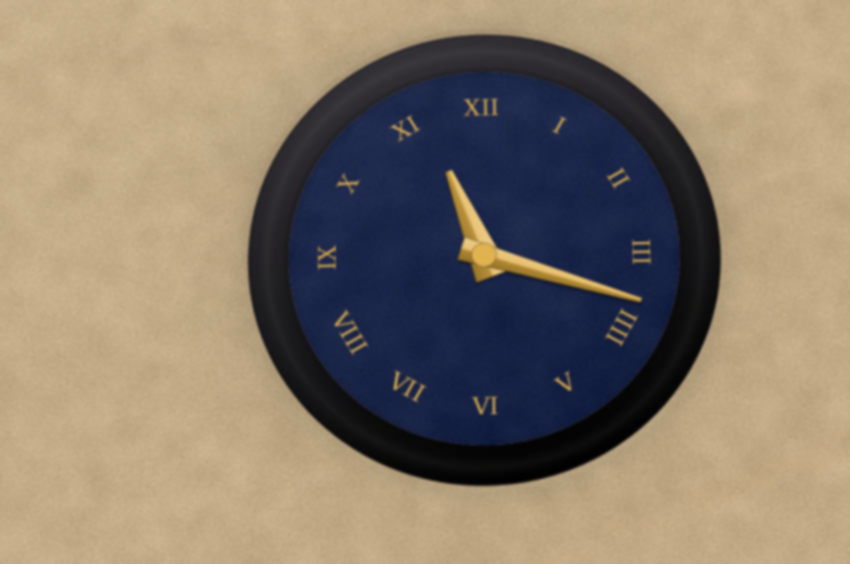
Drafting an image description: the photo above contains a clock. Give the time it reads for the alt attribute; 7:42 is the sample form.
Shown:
11:18
